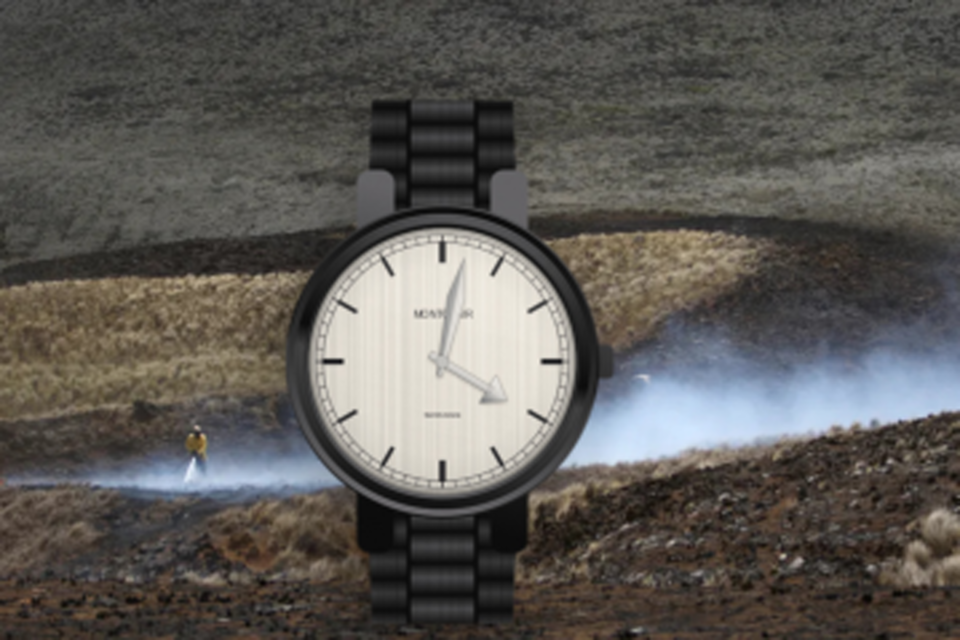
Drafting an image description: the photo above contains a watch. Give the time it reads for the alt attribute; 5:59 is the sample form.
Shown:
4:02
